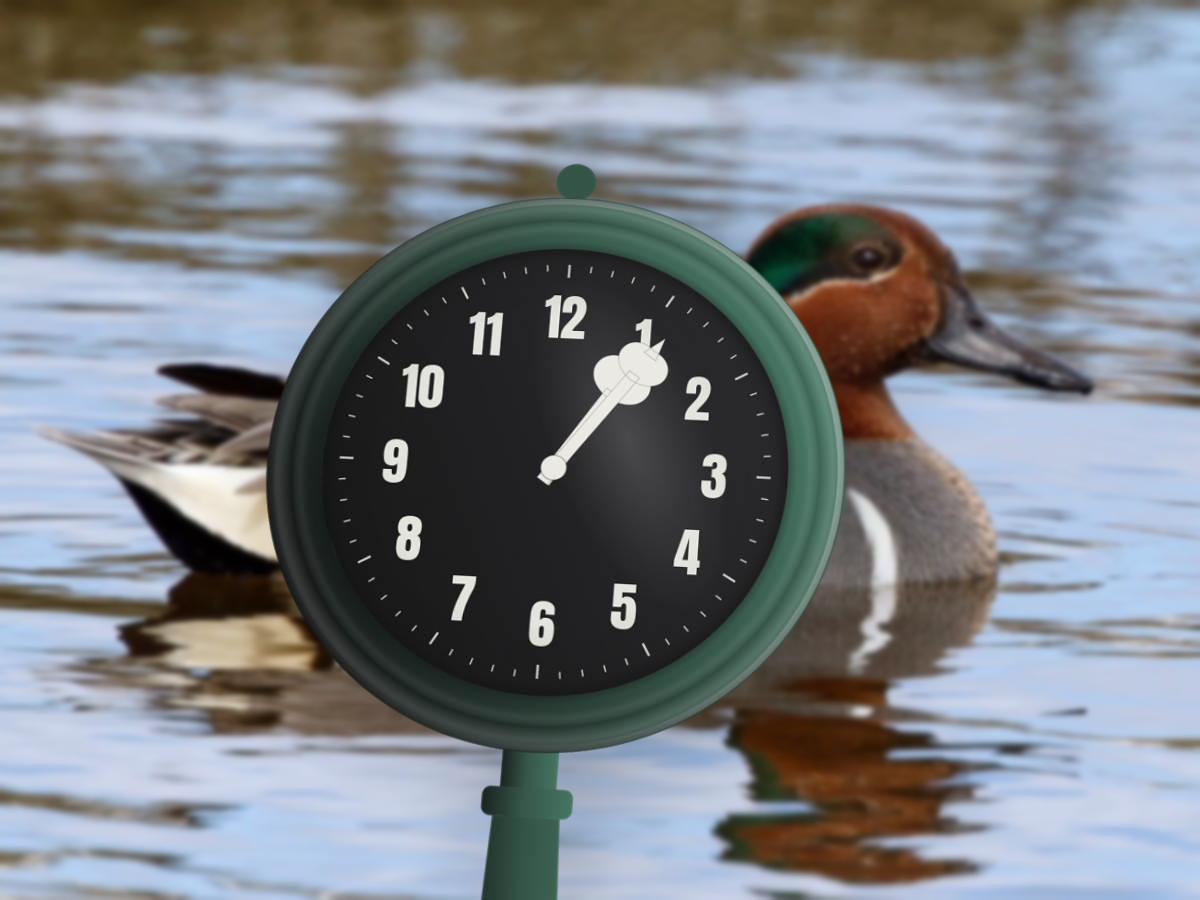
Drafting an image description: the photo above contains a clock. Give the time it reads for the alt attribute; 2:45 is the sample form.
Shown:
1:06
